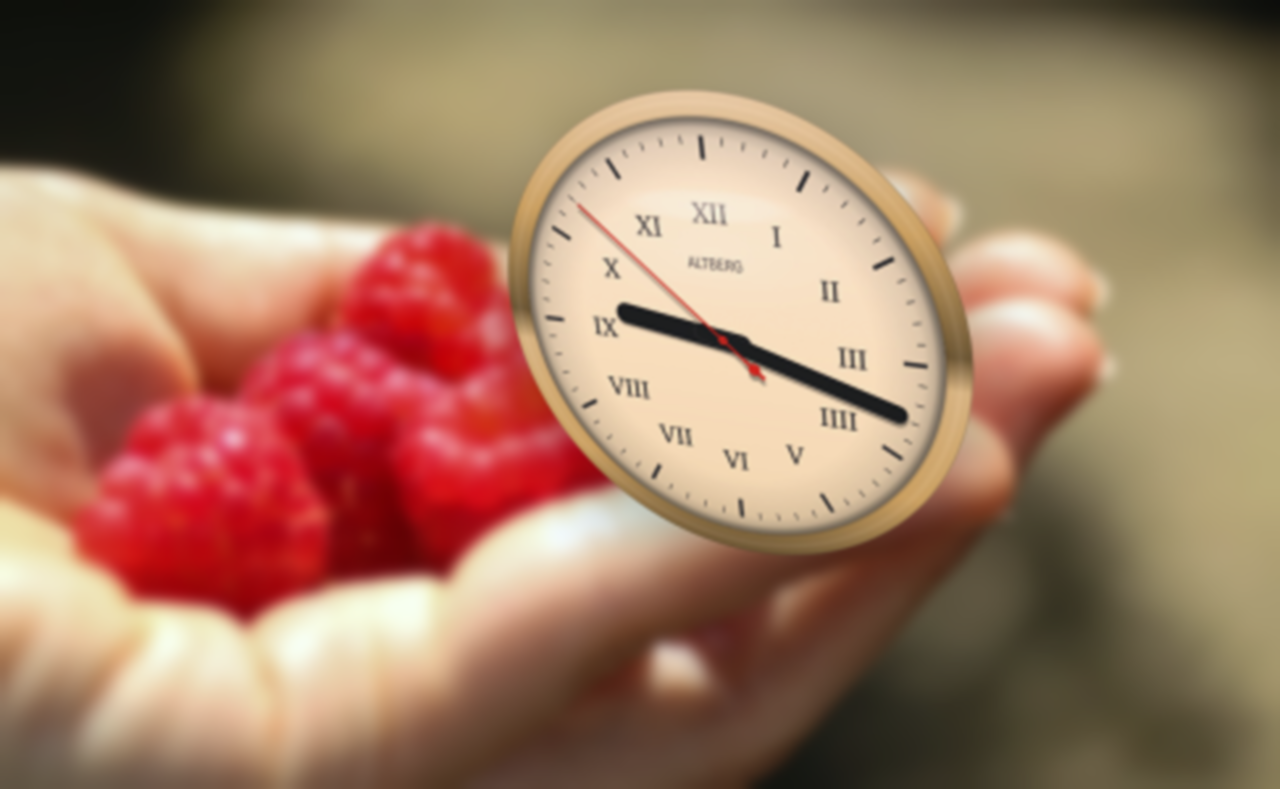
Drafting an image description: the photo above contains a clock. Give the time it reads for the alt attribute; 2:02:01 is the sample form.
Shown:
9:17:52
